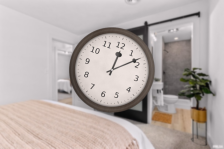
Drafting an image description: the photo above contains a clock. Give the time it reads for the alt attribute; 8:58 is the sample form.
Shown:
12:08
